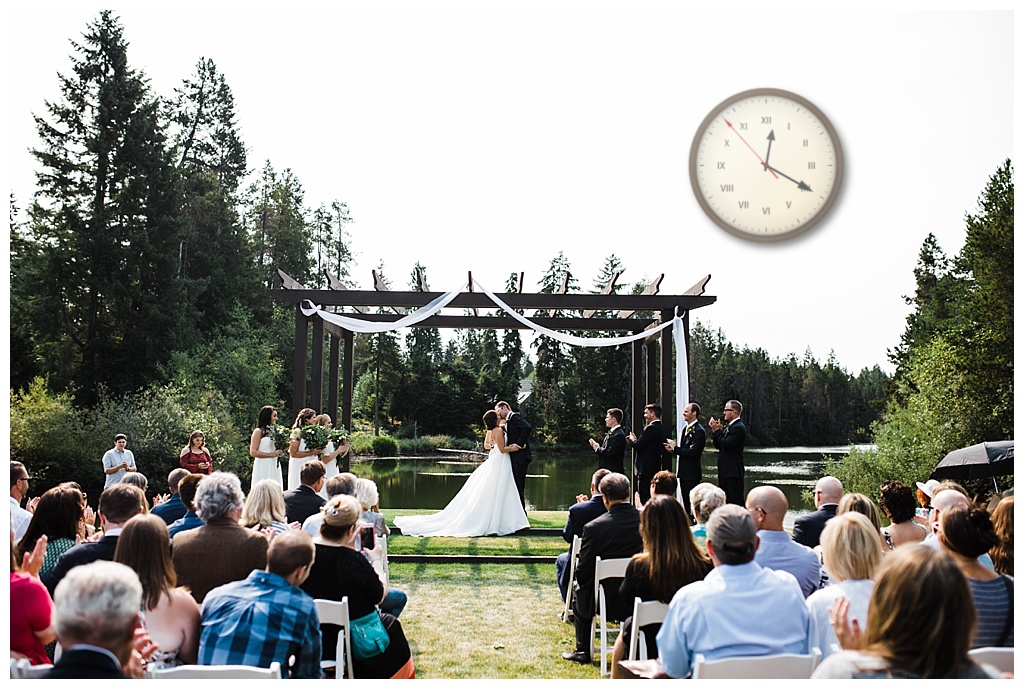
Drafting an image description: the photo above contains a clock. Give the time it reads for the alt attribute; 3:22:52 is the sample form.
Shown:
12:19:53
